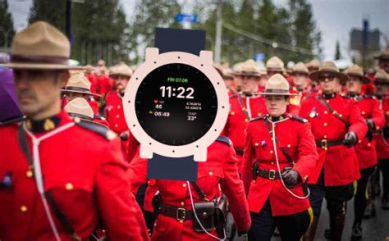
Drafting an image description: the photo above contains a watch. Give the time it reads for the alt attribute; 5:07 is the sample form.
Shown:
11:22
